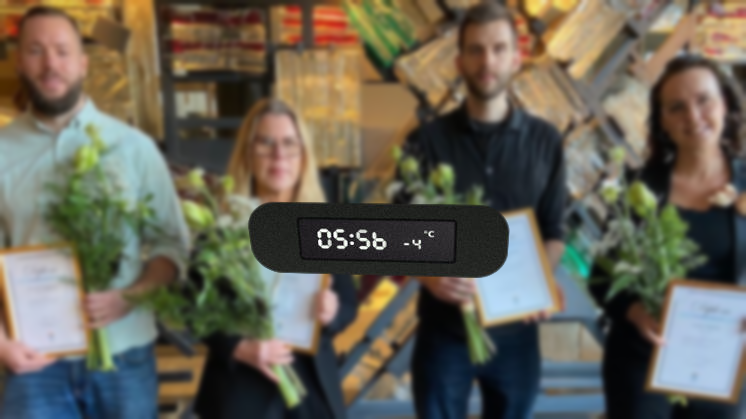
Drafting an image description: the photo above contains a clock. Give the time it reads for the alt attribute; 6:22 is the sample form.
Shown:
5:56
